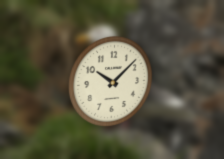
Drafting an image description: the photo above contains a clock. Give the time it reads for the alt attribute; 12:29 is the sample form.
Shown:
10:08
